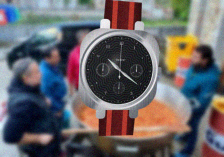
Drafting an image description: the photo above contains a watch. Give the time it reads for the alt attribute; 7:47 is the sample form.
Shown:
10:21
